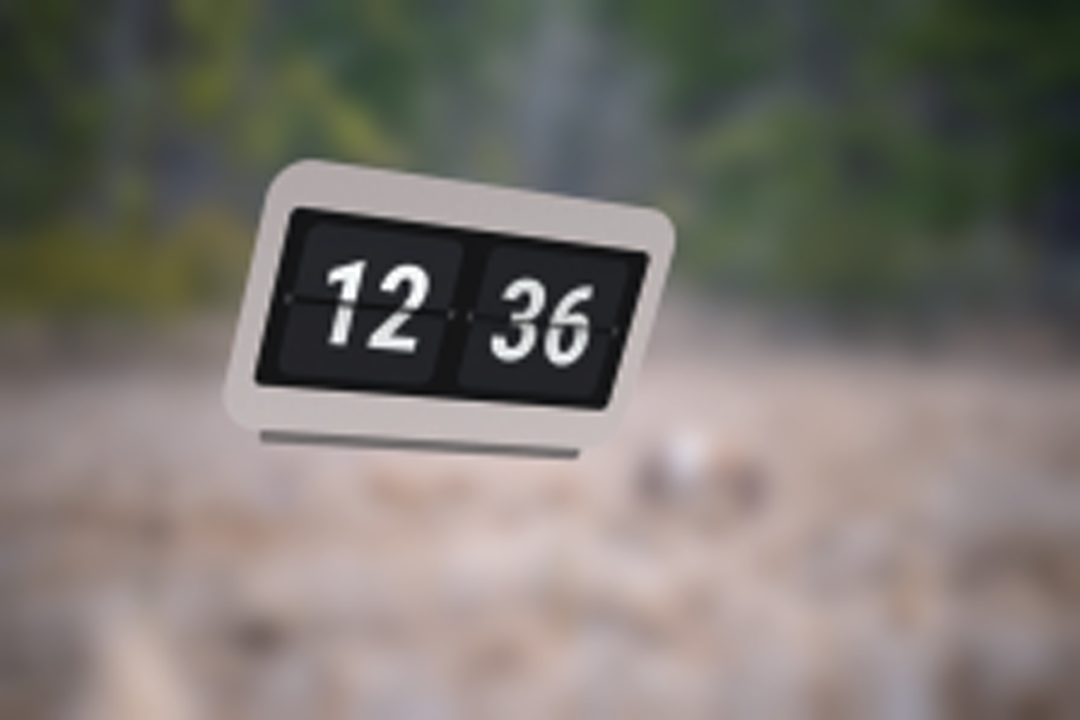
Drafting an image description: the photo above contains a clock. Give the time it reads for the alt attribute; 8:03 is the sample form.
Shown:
12:36
